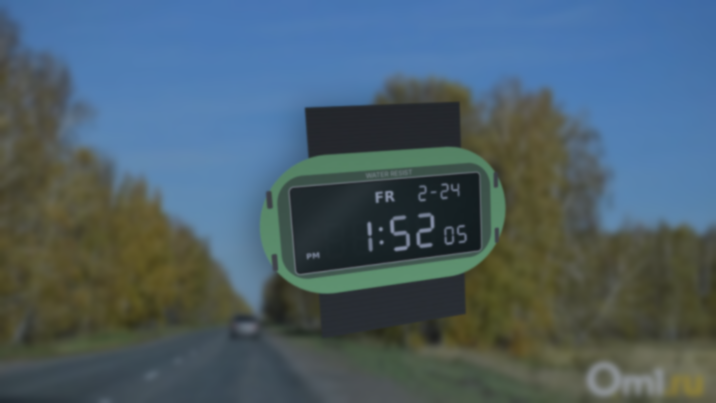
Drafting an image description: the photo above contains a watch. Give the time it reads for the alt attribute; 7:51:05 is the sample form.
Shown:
1:52:05
